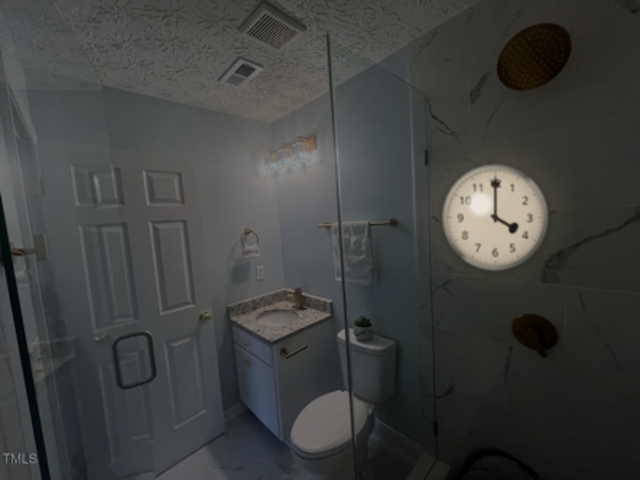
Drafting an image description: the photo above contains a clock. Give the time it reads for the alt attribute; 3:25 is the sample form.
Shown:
4:00
